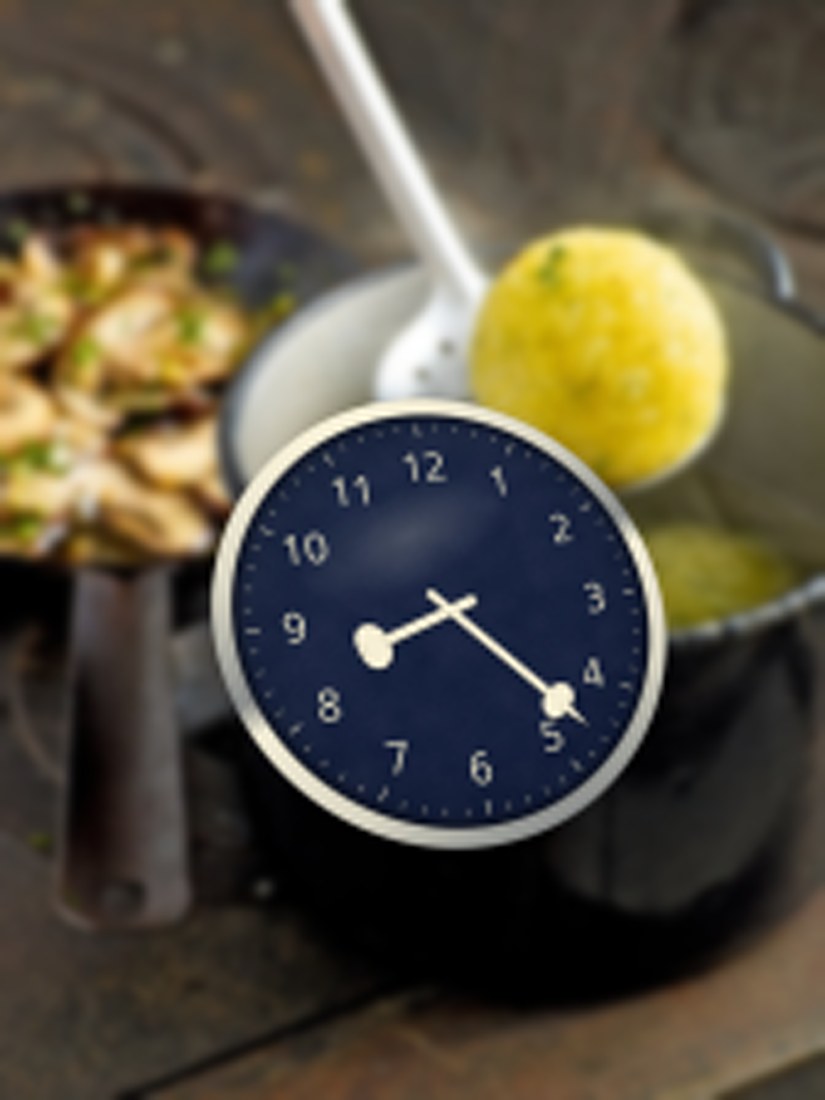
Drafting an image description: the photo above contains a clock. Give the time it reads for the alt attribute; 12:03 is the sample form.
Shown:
8:23
